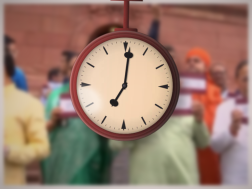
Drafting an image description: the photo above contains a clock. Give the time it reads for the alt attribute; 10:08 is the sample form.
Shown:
7:01
